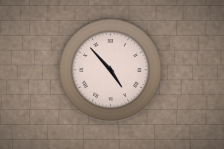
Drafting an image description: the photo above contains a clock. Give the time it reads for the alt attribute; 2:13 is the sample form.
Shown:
4:53
